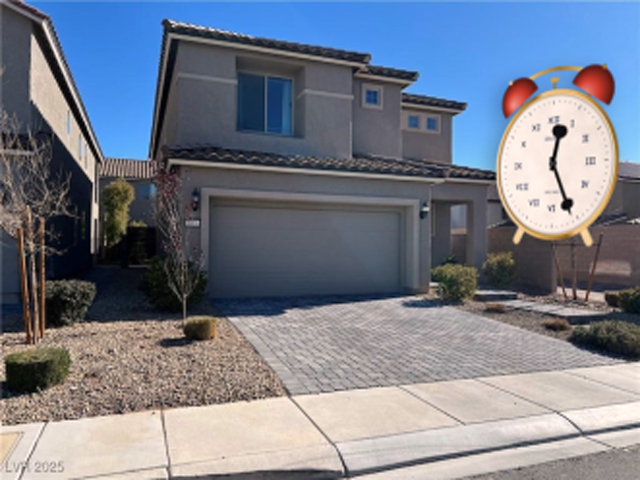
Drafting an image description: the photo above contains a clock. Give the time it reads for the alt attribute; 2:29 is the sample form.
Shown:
12:26
